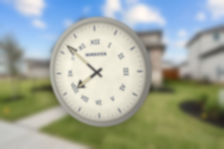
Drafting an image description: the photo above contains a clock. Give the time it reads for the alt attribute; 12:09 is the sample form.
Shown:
7:52
